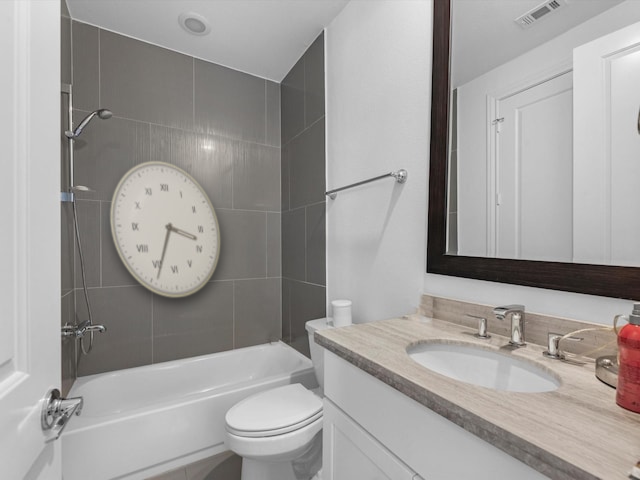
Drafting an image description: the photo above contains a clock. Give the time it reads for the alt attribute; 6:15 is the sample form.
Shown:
3:34
